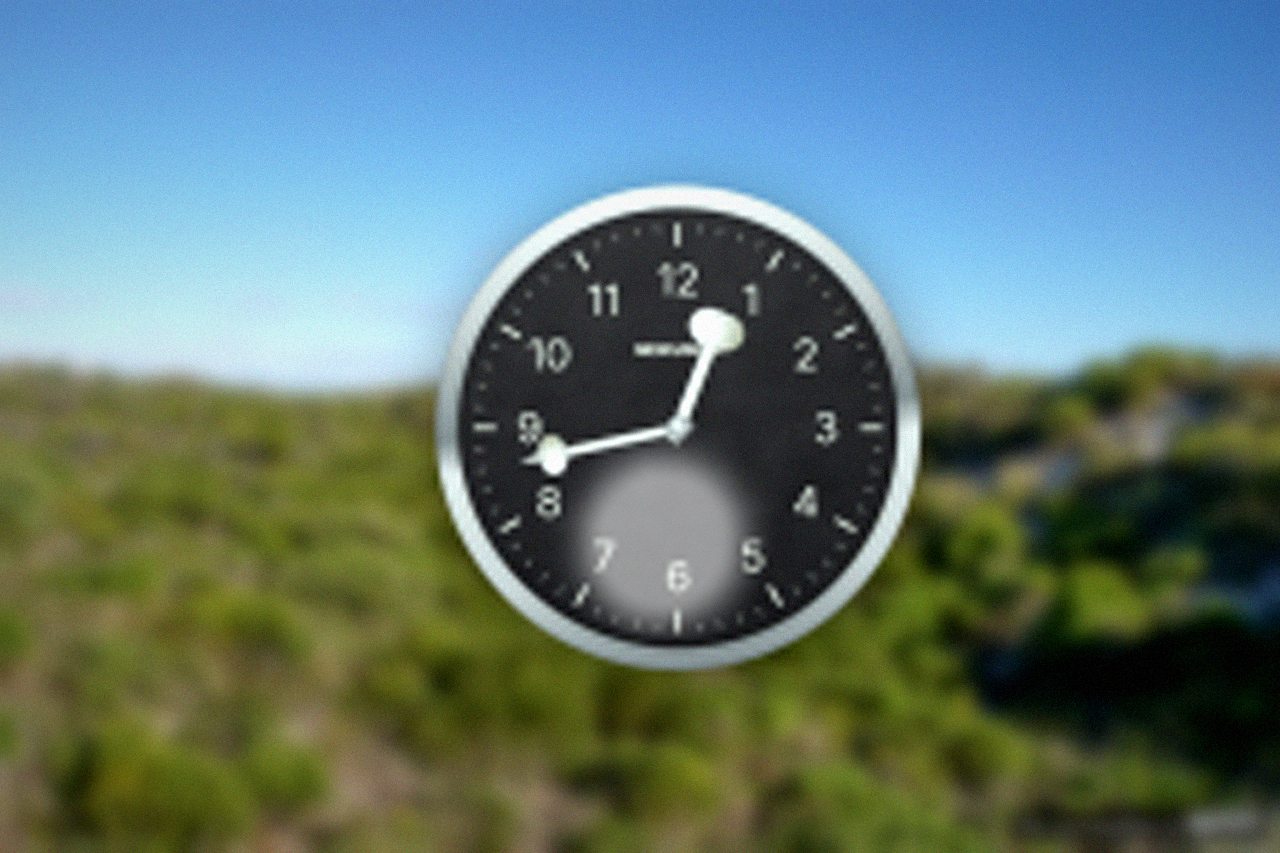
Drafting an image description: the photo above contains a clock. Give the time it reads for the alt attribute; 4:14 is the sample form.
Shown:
12:43
